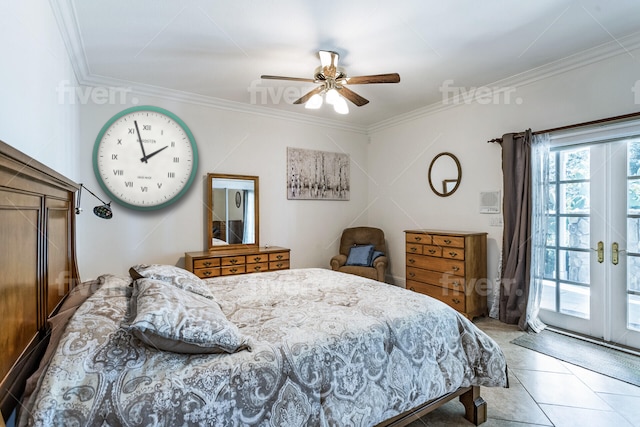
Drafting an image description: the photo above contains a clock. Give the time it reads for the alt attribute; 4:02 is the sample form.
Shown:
1:57
